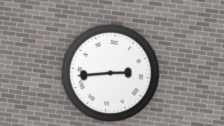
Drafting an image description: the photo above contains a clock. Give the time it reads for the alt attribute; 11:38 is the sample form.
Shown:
2:43
